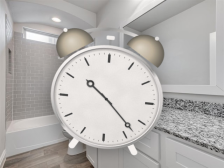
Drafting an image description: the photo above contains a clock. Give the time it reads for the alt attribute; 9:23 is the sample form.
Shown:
10:23
